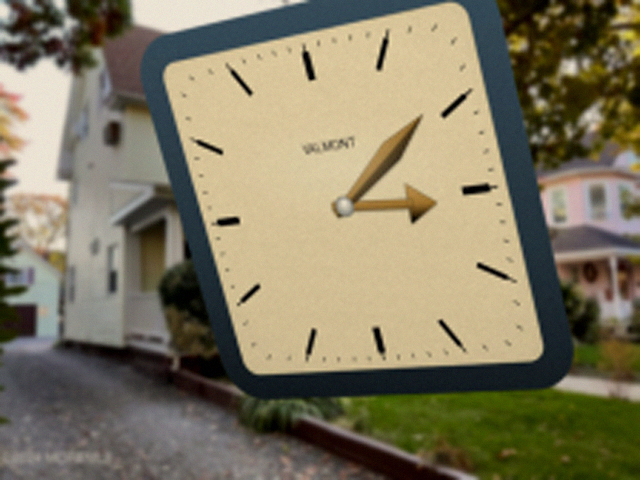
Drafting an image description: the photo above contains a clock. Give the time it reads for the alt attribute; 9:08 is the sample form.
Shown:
3:09
